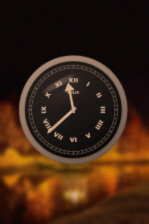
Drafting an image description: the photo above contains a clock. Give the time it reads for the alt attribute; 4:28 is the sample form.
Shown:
11:38
